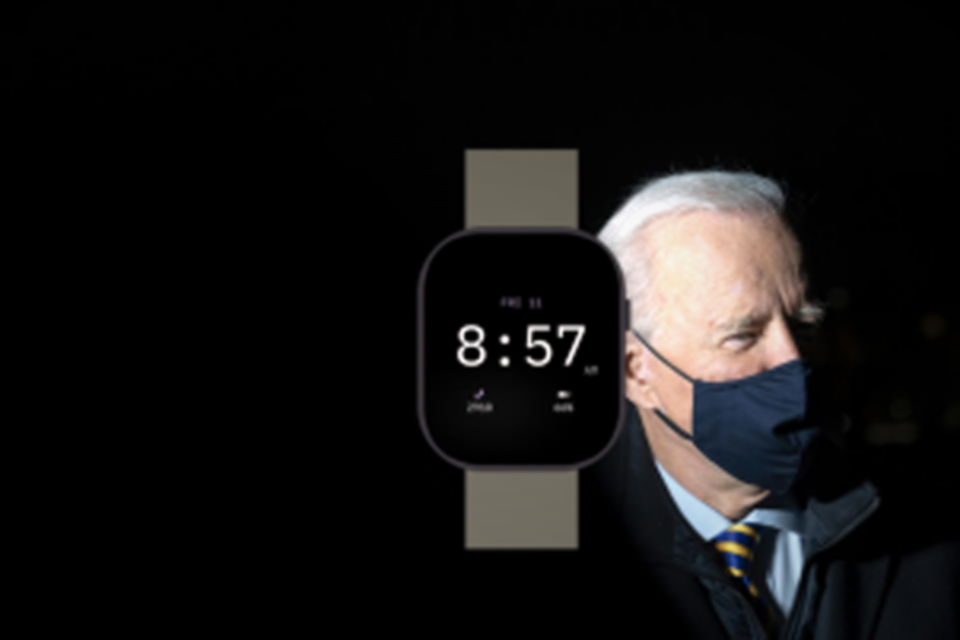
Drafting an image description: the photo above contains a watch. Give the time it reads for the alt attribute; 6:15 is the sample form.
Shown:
8:57
